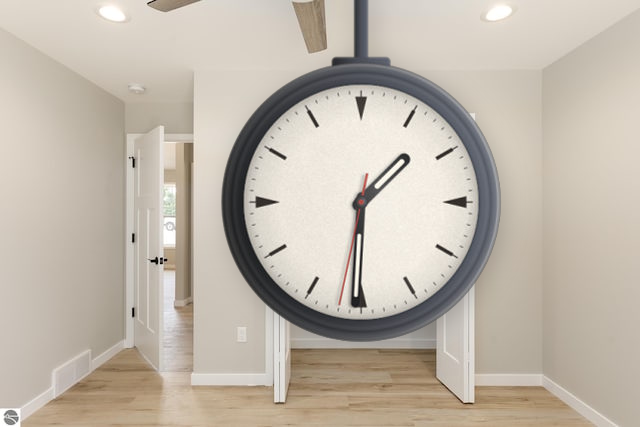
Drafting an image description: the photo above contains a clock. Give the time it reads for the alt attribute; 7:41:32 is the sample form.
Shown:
1:30:32
